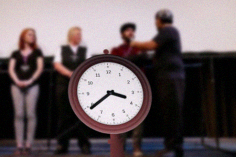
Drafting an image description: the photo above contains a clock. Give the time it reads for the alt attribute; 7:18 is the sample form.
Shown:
3:39
